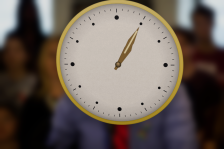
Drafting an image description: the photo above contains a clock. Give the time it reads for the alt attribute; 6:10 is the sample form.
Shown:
1:05
